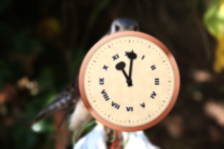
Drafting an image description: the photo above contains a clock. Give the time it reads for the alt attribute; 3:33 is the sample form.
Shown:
11:01
